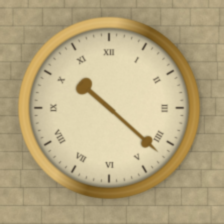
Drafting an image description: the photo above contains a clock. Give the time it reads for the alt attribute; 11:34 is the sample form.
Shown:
10:22
